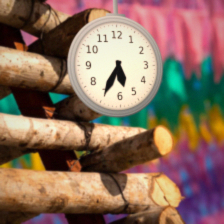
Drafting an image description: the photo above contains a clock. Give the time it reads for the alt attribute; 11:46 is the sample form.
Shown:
5:35
